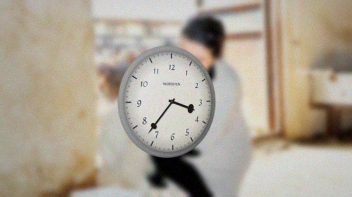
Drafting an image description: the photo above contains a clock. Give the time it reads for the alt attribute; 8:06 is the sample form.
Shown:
3:37
